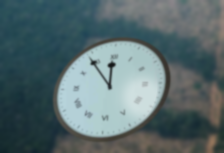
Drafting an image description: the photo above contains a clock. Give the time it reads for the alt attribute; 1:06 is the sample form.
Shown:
11:54
